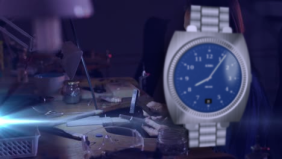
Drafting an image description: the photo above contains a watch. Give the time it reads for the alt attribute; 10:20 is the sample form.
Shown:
8:06
